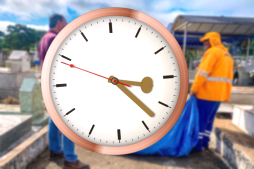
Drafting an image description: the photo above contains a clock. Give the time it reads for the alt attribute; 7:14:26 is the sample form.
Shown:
3:22:49
